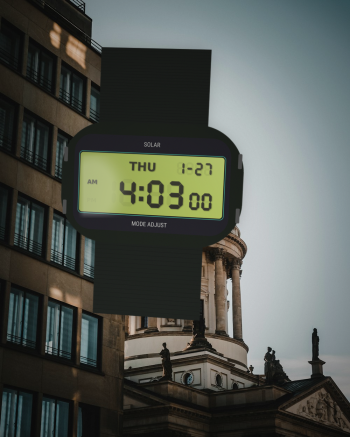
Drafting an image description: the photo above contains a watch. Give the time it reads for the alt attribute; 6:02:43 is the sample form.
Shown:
4:03:00
